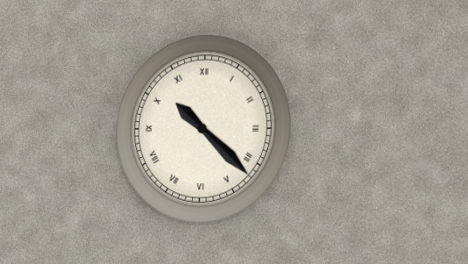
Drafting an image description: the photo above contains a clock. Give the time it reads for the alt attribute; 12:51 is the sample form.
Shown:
10:22
